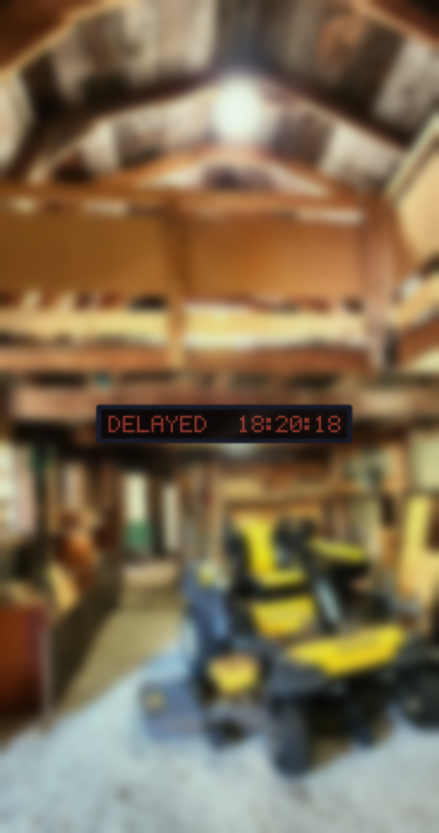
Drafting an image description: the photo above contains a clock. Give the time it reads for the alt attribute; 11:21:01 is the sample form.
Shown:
18:20:18
